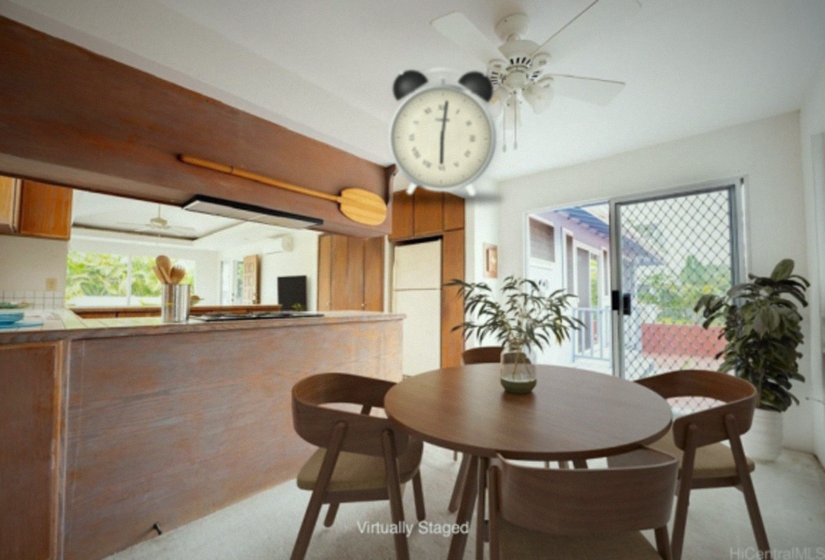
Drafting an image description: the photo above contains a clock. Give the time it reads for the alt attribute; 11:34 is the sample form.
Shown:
6:01
